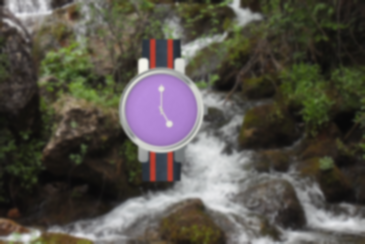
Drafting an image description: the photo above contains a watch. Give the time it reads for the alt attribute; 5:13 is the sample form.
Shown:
5:00
